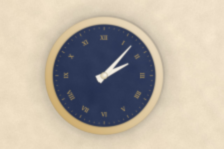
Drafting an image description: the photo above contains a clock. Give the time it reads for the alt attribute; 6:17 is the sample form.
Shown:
2:07
